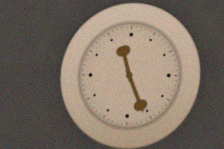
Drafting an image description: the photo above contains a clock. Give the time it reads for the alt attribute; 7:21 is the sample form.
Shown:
11:26
